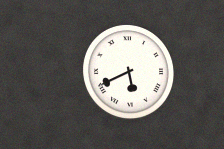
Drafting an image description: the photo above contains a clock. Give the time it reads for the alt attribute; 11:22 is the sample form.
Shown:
5:41
